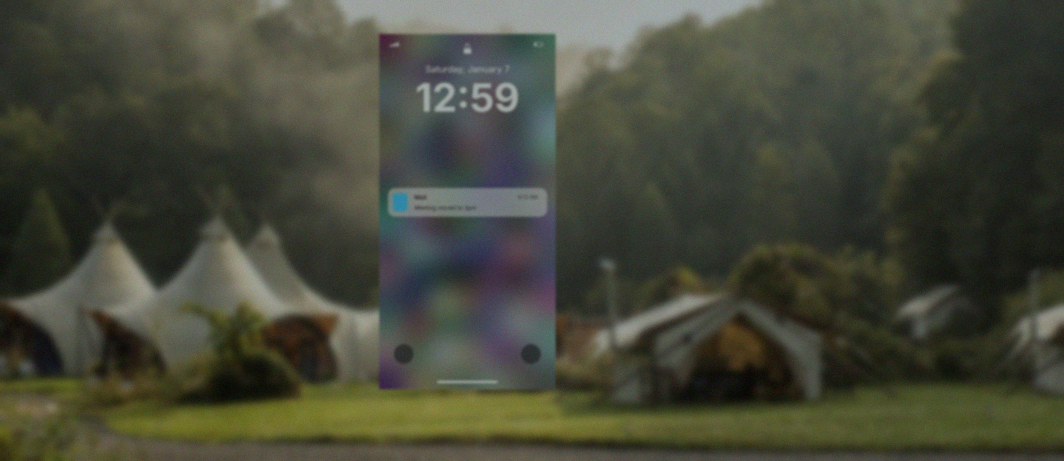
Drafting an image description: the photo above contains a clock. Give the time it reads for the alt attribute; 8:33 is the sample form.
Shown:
12:59
